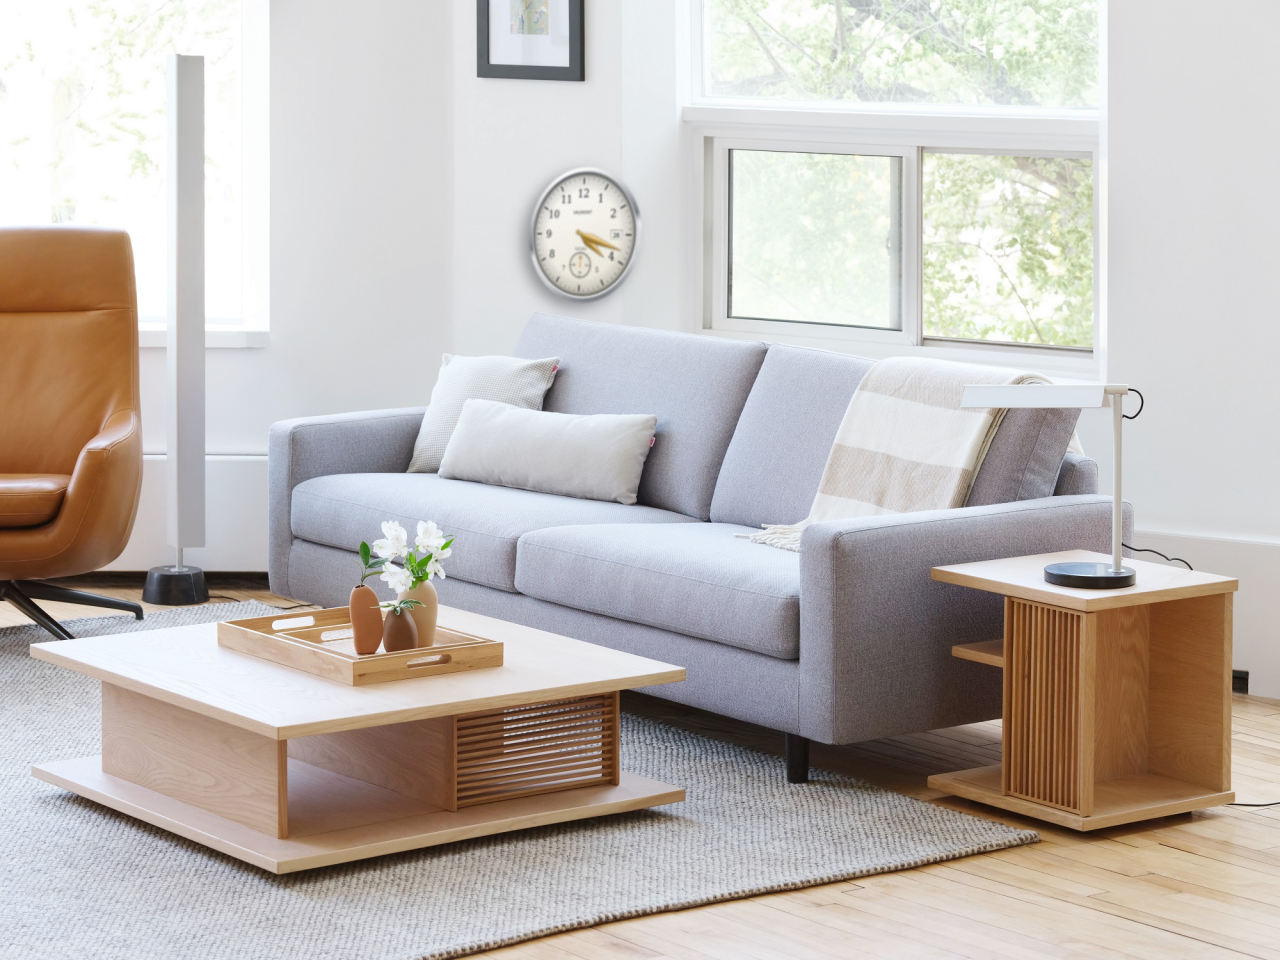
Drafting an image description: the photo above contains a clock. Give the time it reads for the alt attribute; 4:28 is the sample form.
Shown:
4:18
